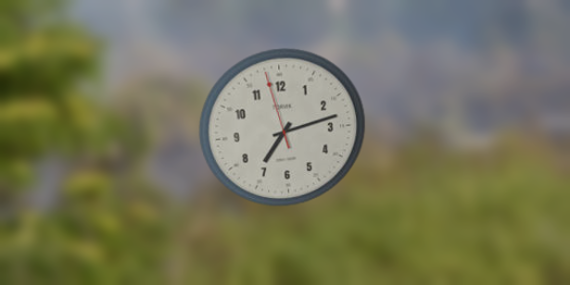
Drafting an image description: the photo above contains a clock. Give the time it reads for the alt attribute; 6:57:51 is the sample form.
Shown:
7:12:58
